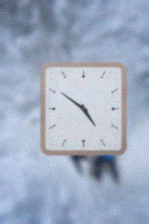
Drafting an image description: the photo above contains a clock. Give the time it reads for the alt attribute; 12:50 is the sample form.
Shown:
4:51
